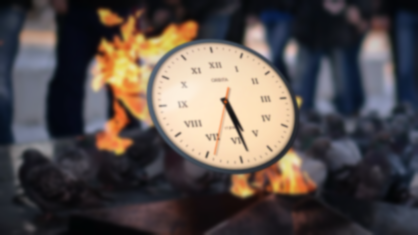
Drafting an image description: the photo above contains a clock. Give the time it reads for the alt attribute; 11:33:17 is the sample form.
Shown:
5:28:34
